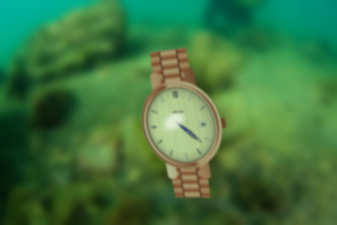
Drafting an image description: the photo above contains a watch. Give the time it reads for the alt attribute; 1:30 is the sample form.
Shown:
4:22
